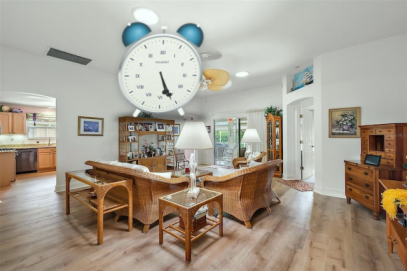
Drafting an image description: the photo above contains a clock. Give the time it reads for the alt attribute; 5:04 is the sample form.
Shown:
5:26
